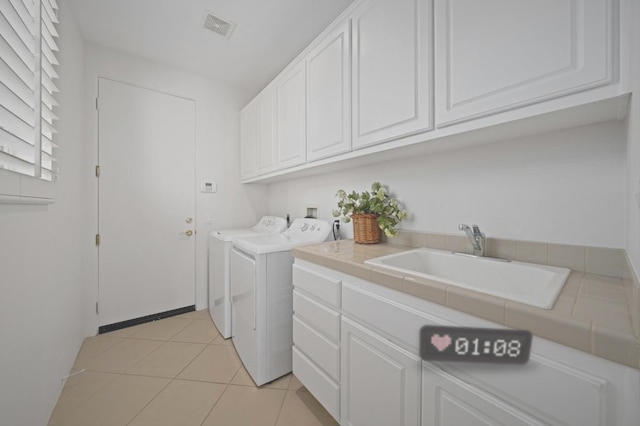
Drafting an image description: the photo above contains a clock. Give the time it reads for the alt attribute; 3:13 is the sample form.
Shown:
1:08
